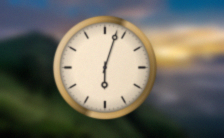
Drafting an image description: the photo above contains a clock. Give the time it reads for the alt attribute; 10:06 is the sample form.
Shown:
6:03
